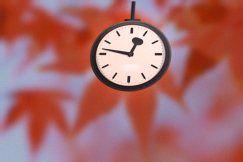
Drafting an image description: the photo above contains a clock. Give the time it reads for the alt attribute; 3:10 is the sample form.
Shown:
12:47
